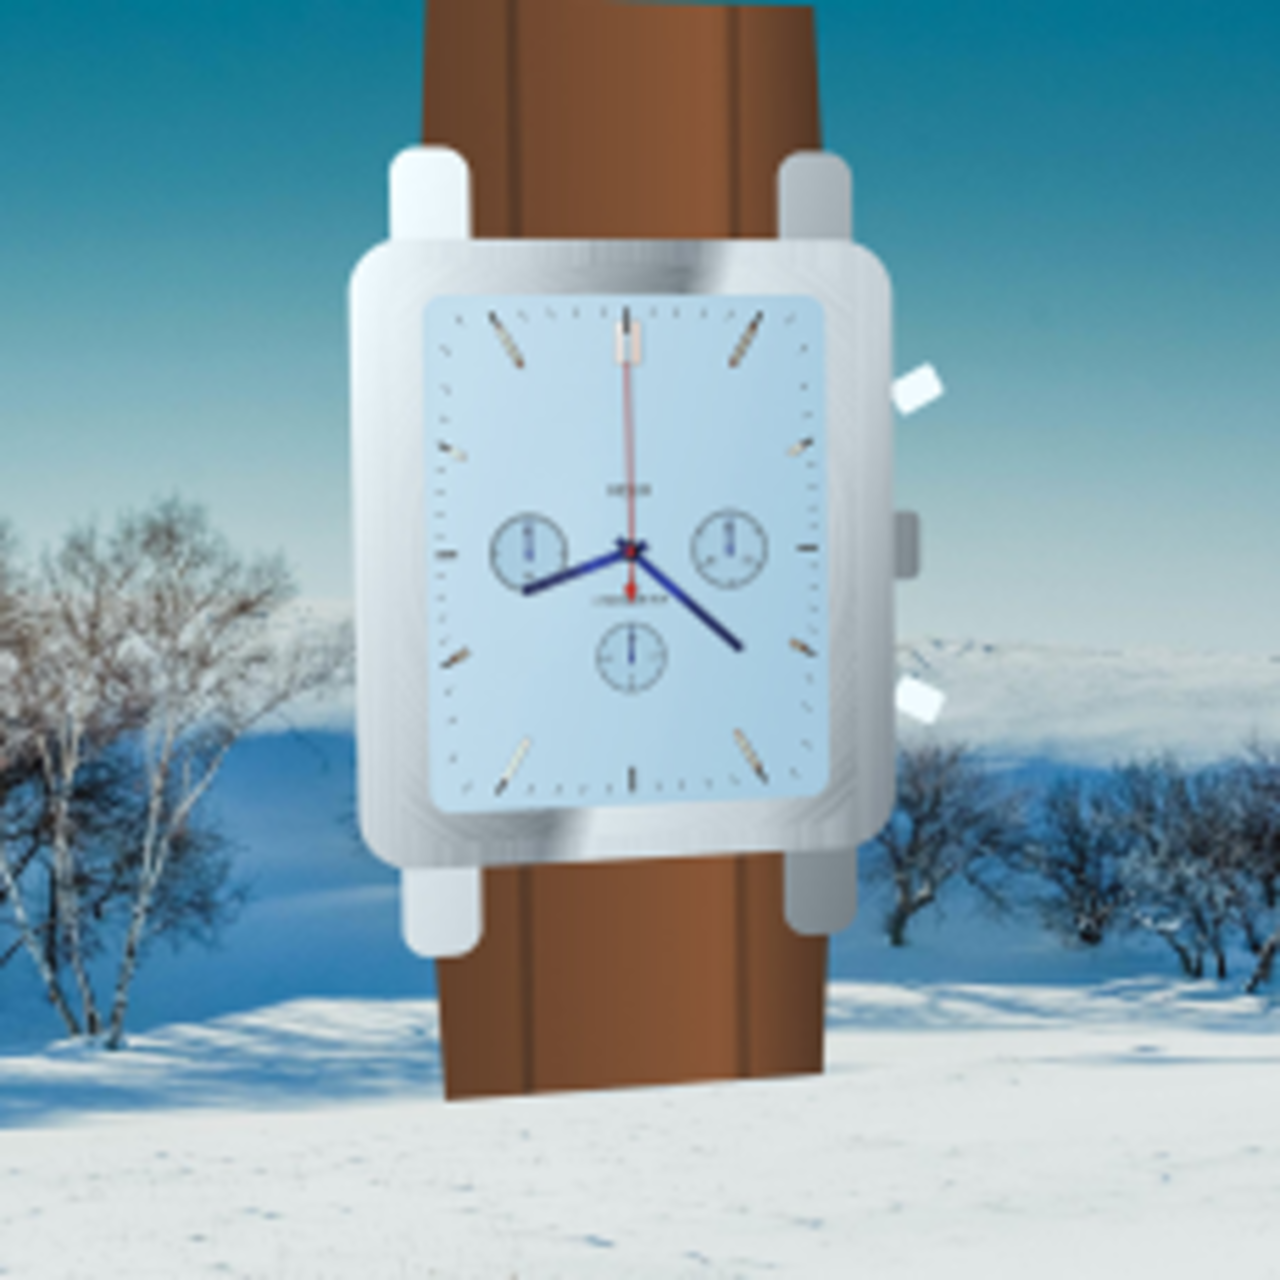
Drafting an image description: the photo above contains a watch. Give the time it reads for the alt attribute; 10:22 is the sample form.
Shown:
8:22
